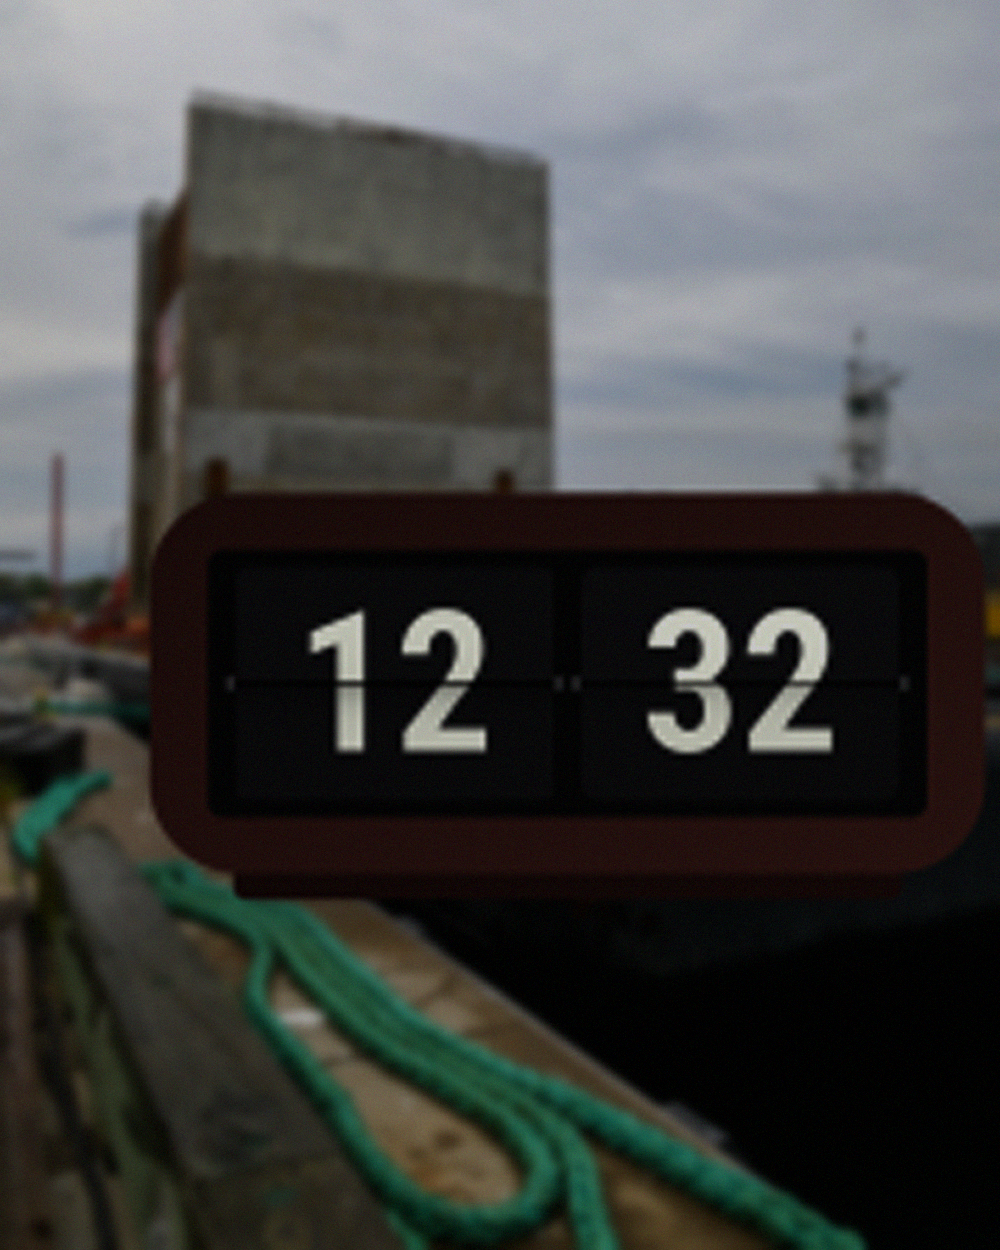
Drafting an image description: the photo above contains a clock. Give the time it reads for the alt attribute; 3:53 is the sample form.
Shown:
12:32
